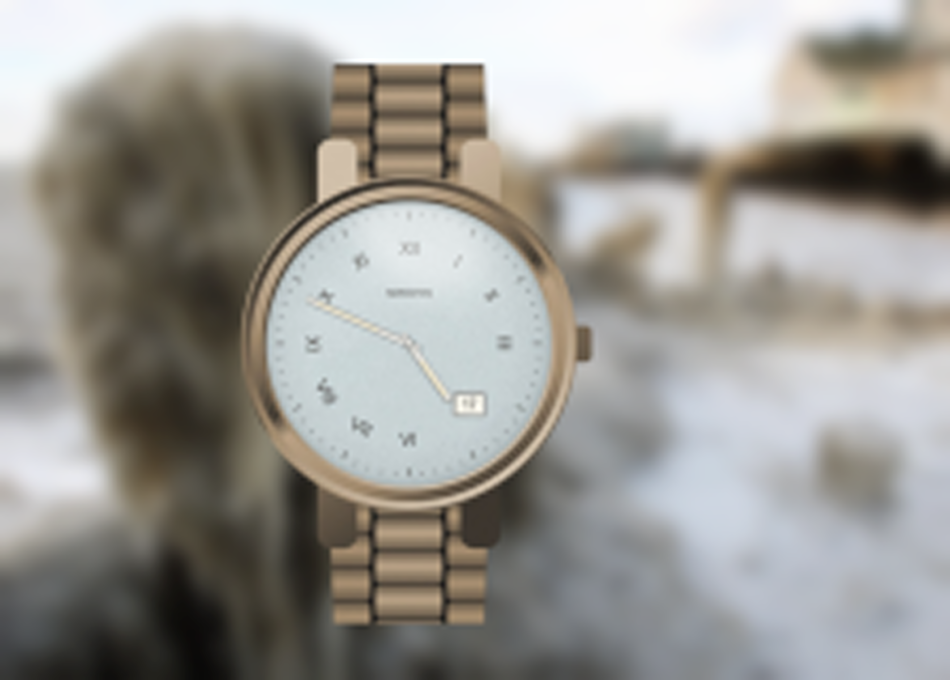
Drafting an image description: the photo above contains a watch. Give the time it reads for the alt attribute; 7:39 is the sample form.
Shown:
4:49
